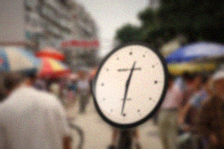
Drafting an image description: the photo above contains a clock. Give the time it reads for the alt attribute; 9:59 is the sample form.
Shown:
12:31
